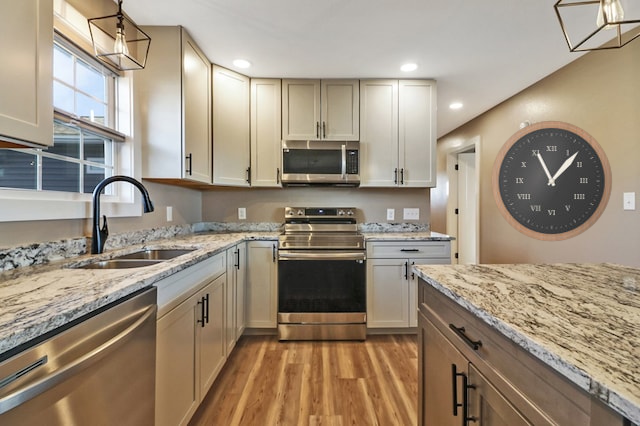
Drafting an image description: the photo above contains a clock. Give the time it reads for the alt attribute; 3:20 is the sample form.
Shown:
11:07
